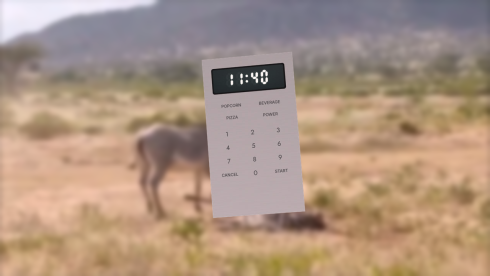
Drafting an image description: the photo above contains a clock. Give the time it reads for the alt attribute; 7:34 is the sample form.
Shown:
11:40
